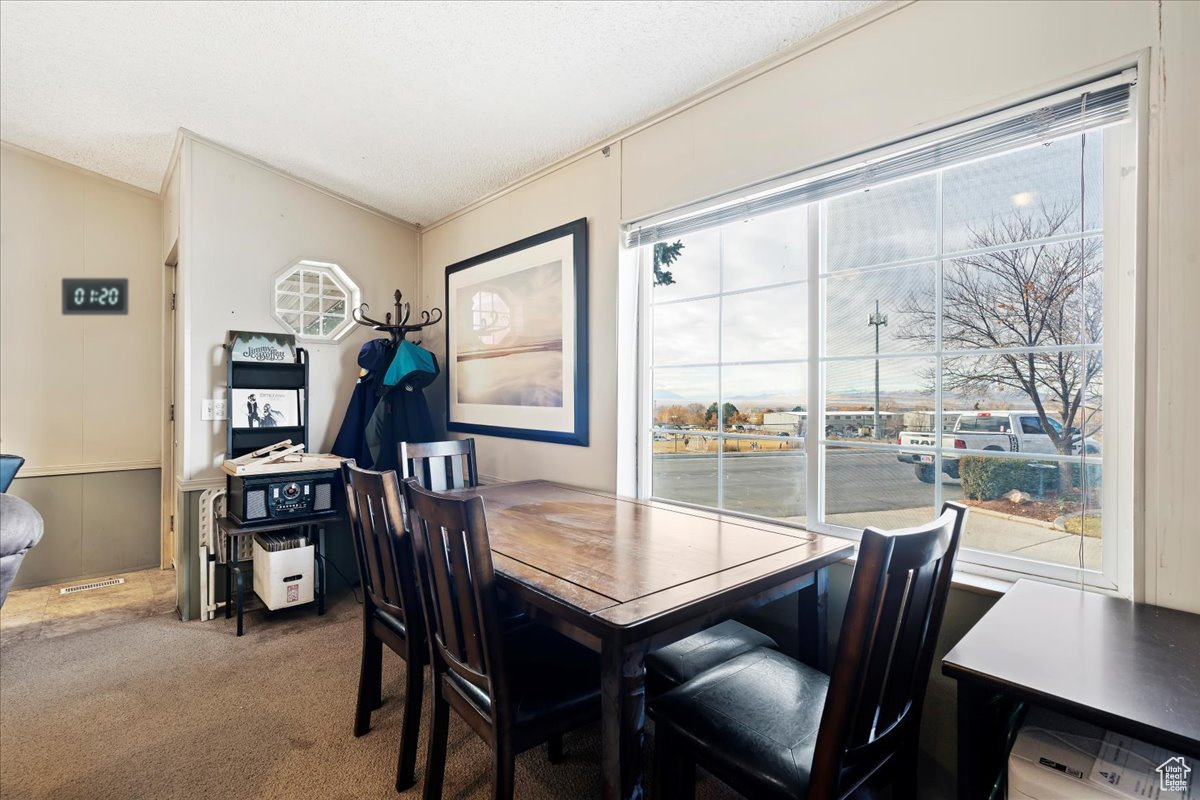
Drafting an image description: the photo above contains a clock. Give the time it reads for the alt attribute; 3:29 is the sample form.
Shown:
1:20
